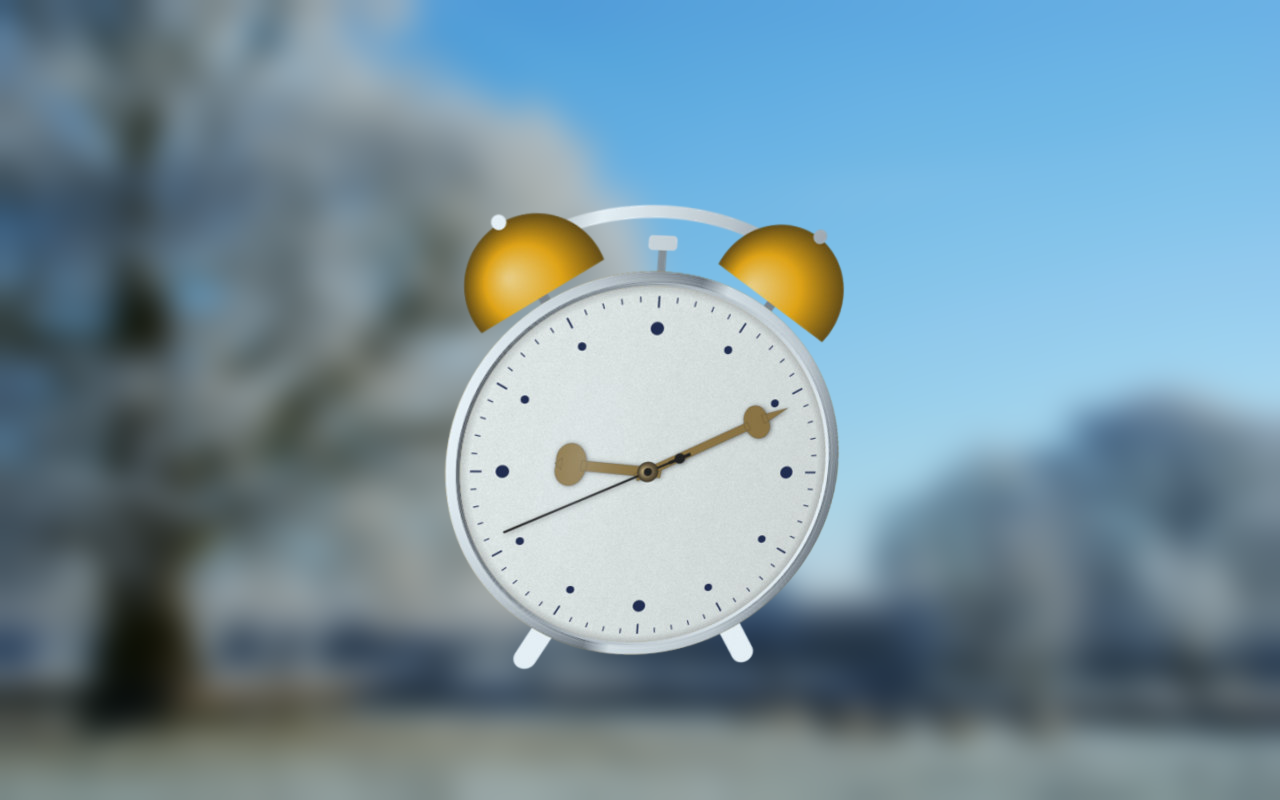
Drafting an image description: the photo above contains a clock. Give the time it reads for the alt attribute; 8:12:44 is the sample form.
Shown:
9:10:41
